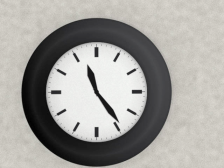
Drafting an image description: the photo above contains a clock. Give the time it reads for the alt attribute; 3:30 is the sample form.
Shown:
11:24
